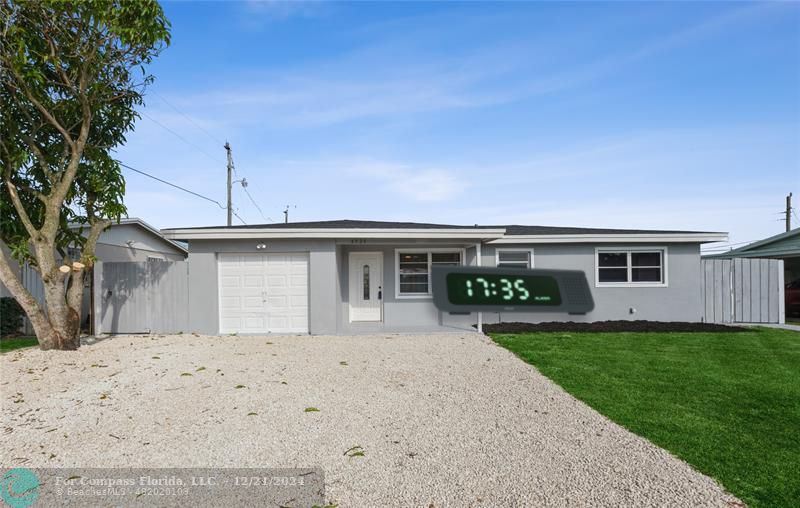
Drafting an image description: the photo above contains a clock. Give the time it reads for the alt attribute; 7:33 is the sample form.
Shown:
17:35
